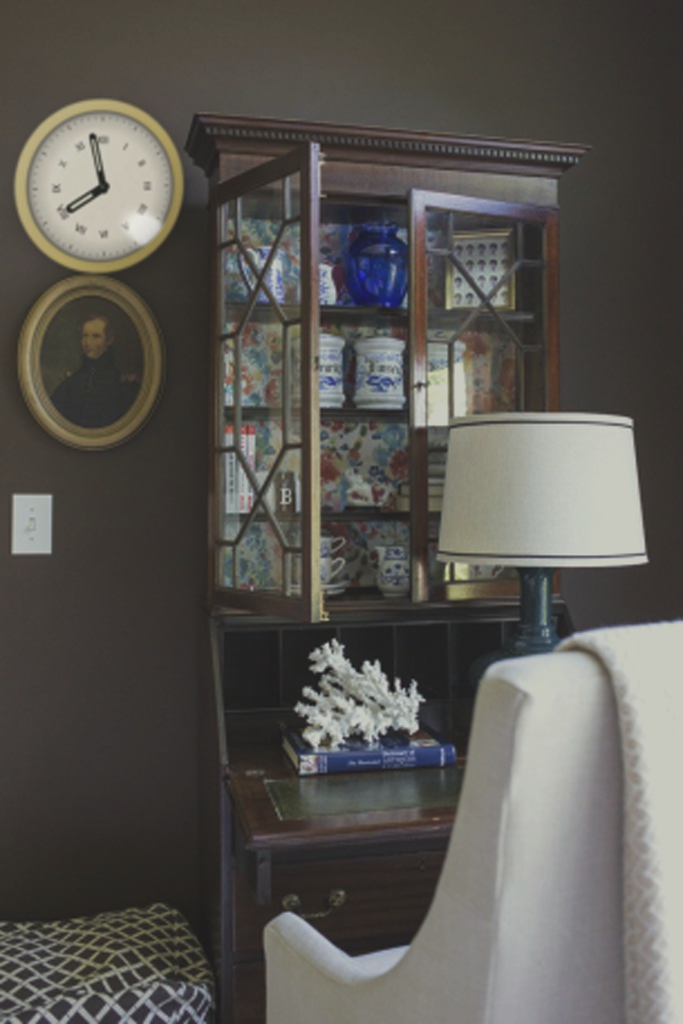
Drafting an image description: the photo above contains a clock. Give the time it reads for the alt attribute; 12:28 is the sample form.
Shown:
7:58
